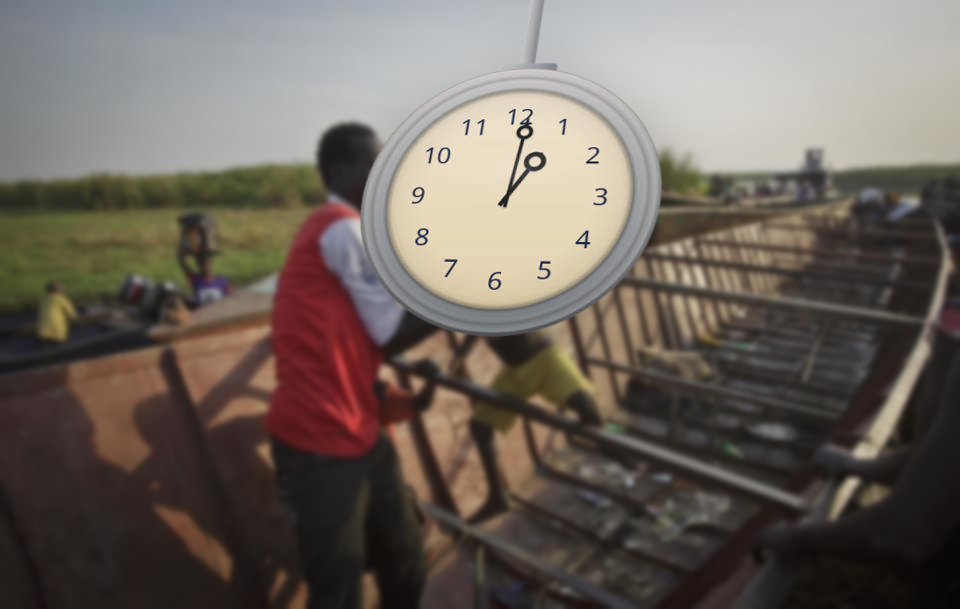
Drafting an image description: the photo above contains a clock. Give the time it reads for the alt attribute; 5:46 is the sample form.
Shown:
1:01
